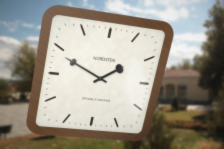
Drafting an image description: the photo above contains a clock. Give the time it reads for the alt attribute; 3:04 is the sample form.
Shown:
1:49
